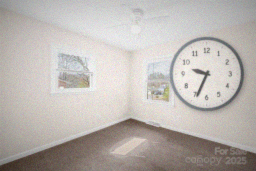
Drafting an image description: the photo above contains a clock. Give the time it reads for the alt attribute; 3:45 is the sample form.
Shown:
9:34
